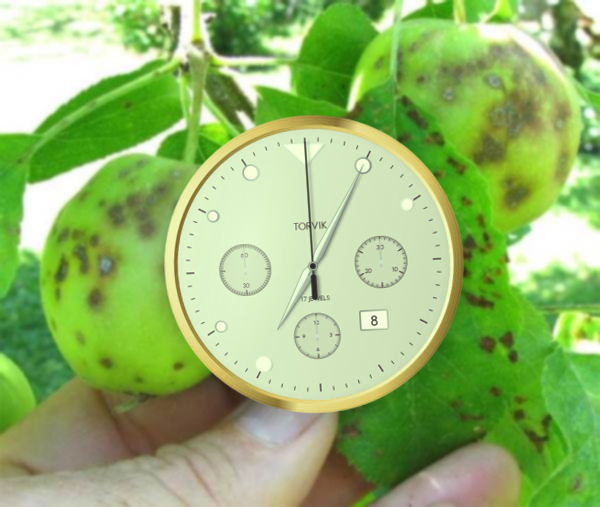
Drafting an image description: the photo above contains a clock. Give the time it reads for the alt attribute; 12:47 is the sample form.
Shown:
7:05
